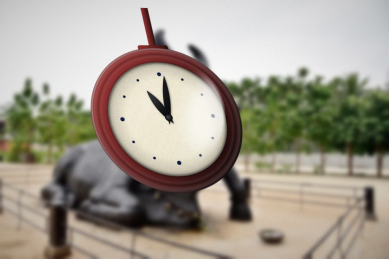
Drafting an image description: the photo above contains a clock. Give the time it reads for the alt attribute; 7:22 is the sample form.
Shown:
11:01
